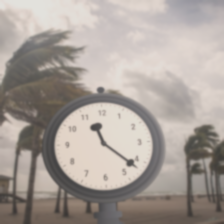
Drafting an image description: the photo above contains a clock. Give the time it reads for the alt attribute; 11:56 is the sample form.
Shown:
11:22
